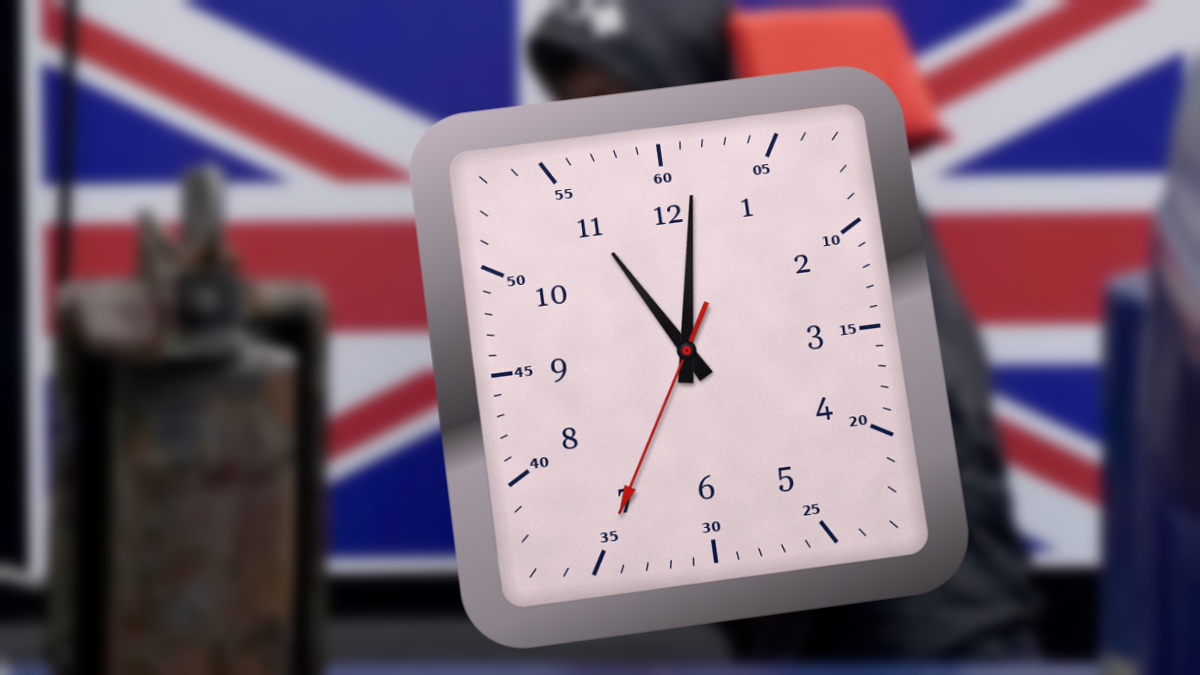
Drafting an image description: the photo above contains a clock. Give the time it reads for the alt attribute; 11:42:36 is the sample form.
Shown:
11:01:35
